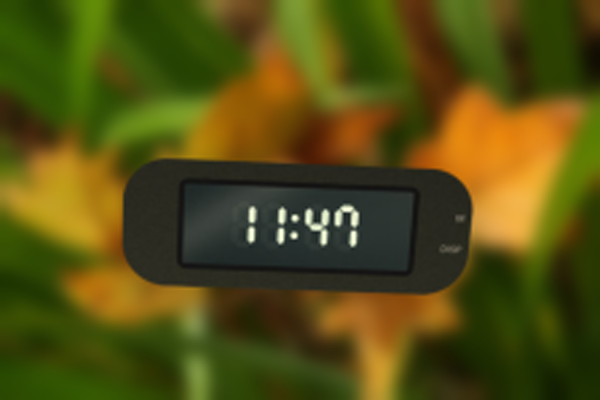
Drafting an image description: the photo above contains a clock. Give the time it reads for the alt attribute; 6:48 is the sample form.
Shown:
11:47
